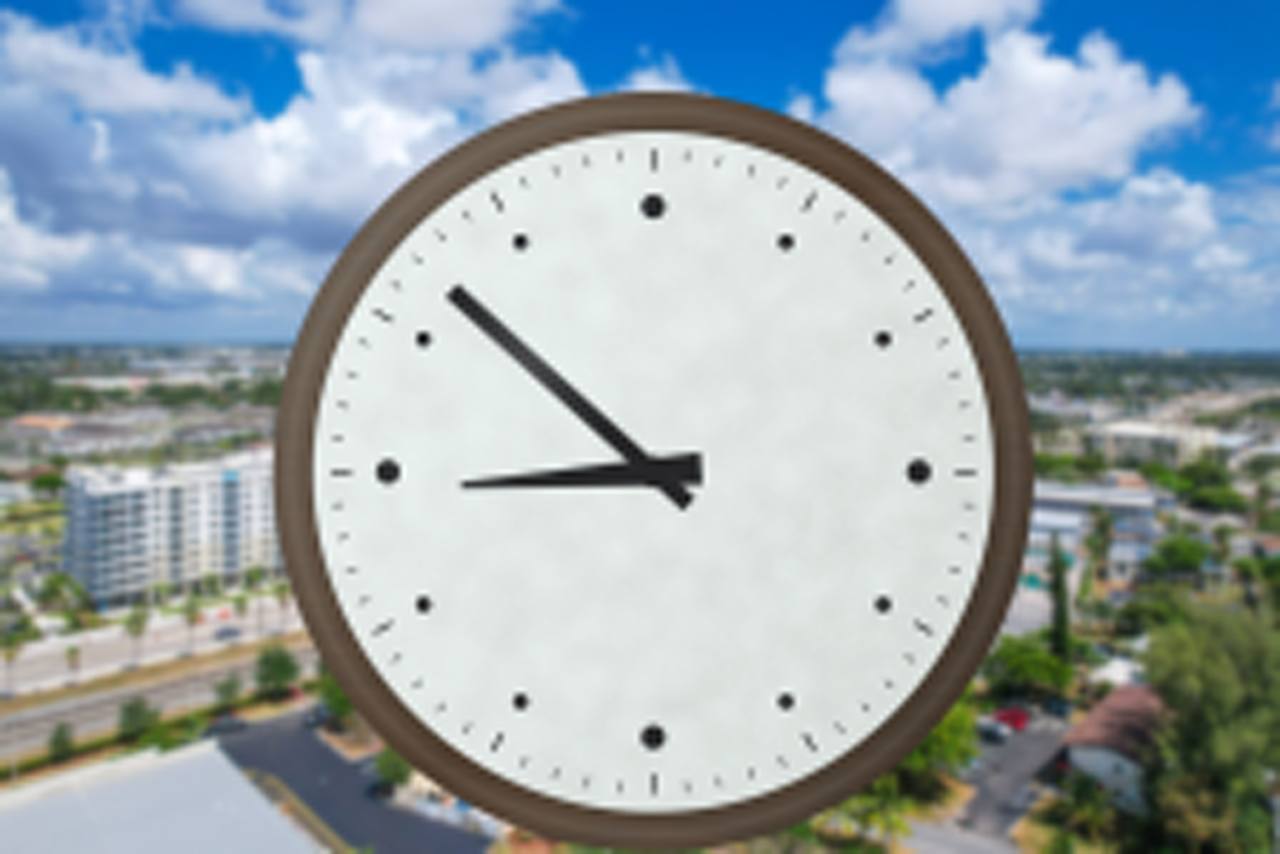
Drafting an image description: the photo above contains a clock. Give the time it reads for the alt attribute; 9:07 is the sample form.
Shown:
8:52
